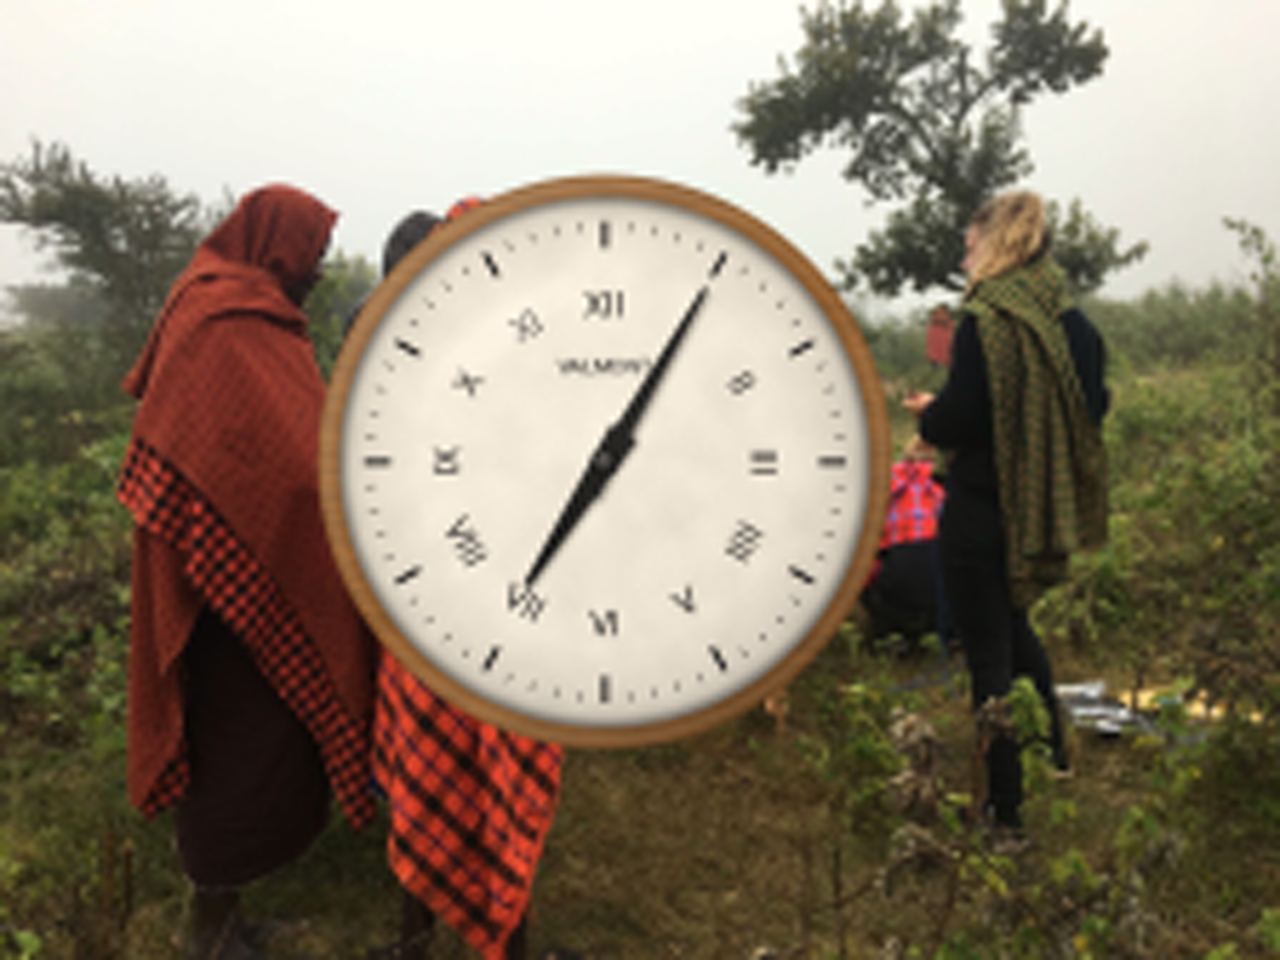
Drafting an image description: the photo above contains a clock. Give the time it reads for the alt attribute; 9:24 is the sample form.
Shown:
7:05
